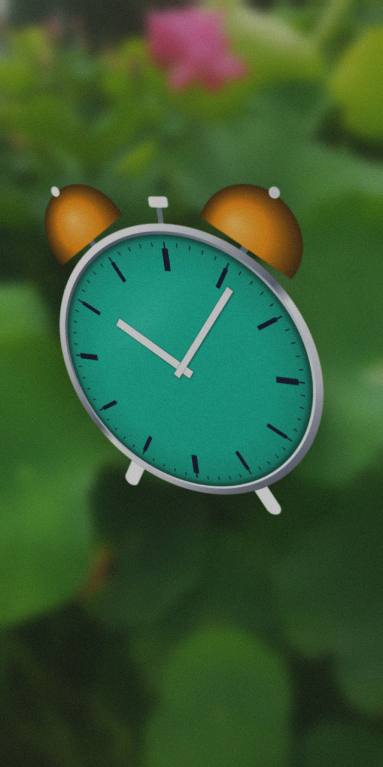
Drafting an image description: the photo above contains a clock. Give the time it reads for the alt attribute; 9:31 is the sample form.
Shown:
10:06
